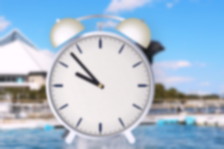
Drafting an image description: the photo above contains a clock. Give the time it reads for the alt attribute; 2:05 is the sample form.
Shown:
9:53
